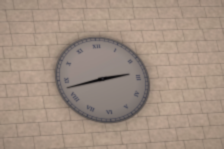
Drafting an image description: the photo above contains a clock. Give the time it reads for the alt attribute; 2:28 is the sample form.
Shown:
2:43
